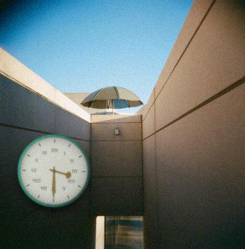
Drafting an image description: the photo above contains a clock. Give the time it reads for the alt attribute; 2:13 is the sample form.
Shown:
3:30
